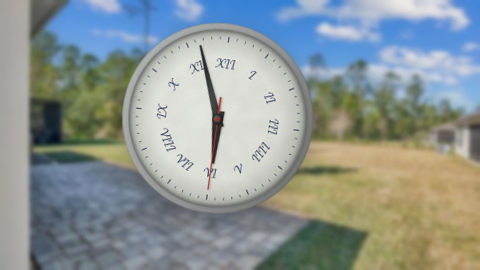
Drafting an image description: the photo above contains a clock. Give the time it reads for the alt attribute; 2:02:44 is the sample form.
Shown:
5:56:30
